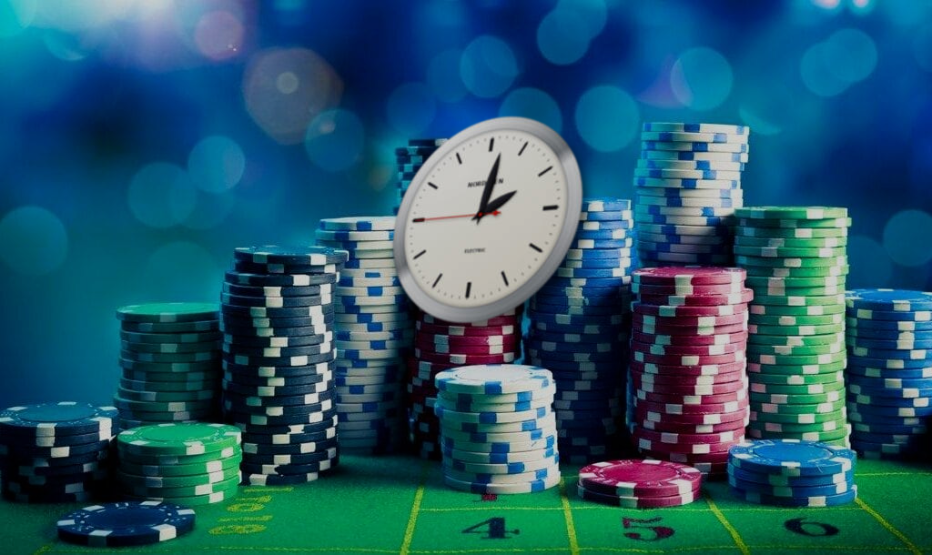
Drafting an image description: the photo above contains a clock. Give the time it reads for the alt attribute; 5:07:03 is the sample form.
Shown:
2:01:45
